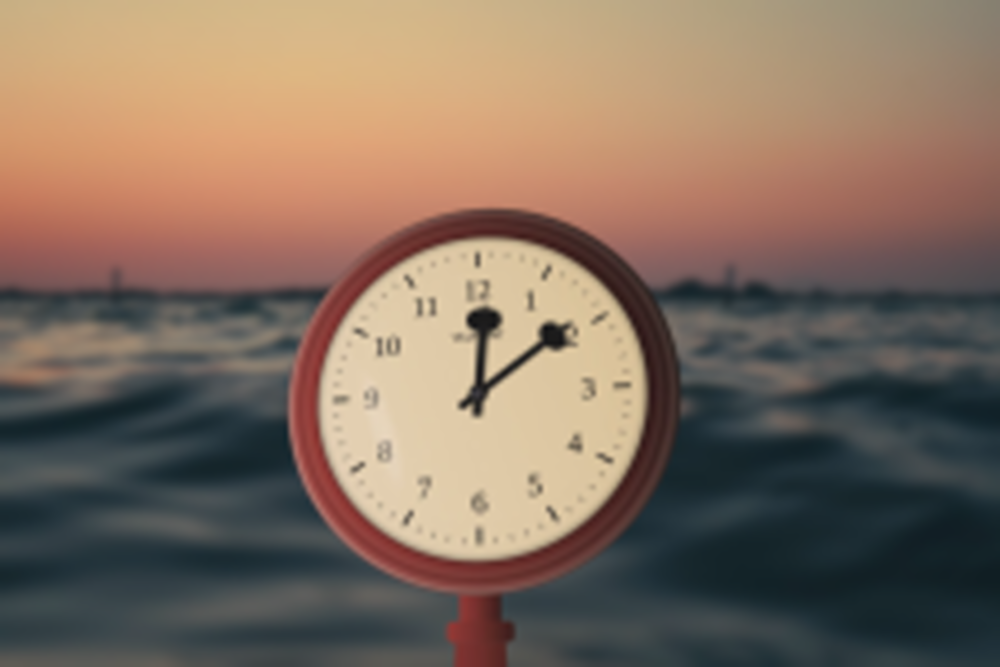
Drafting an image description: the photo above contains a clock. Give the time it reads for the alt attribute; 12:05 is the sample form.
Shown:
12:09
